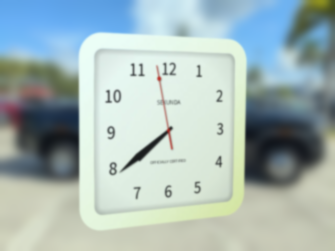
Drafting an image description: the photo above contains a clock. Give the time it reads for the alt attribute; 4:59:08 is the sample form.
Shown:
7:38:58
